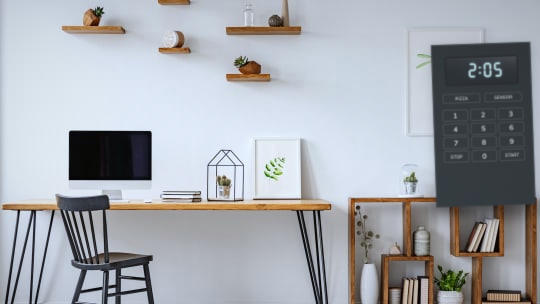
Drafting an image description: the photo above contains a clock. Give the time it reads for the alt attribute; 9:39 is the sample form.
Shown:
2:05
